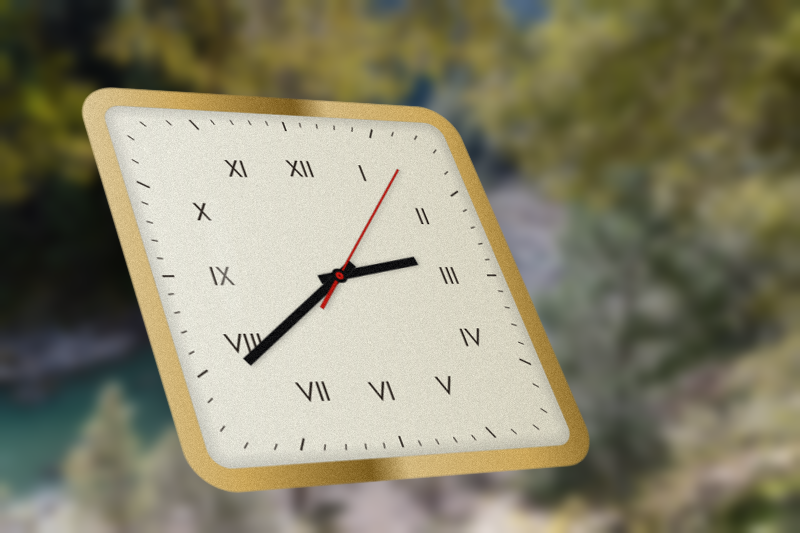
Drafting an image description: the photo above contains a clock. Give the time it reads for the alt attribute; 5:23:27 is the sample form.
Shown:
2:39:07
